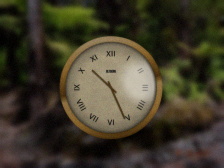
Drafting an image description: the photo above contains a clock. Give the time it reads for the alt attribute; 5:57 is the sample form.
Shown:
10:26
